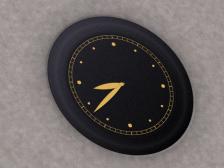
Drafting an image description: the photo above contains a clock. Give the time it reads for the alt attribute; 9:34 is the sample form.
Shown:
8:38
